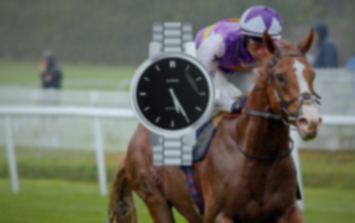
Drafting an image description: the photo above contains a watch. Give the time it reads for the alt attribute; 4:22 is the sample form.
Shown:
5:25
